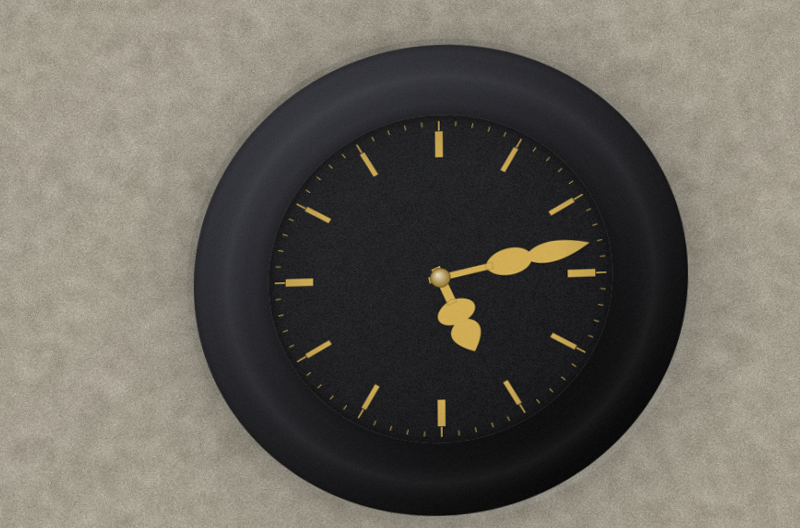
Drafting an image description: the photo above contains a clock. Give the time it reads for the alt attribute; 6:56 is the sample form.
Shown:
5:13
